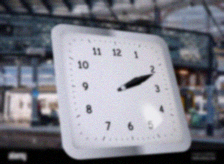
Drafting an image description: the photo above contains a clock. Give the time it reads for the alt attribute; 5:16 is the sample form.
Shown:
2:11
